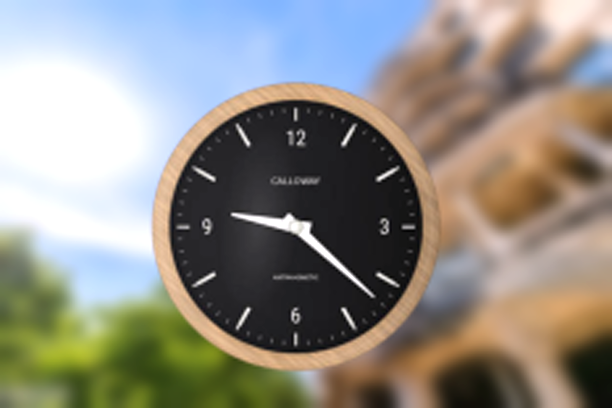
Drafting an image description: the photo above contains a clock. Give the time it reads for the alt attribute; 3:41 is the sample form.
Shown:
9:22
